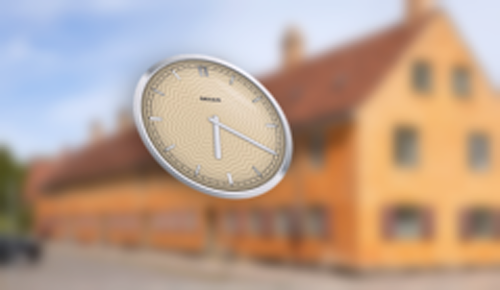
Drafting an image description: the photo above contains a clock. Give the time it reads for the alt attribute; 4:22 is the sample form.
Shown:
6:20
